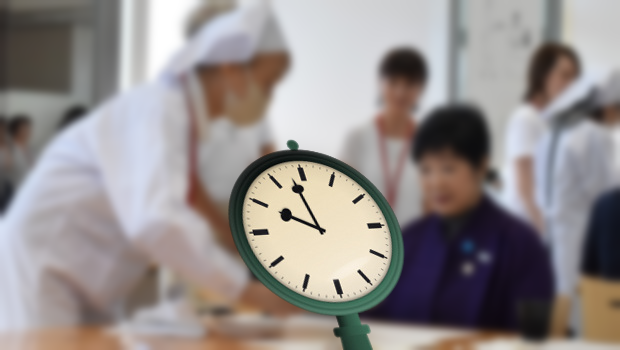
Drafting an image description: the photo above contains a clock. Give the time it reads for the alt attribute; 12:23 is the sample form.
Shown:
9:58
